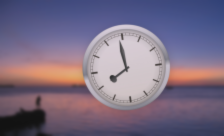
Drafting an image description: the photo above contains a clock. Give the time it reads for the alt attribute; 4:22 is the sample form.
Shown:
7:59
